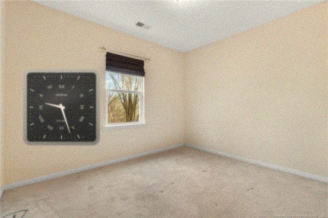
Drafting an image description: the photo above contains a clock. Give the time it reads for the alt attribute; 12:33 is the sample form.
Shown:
9:27
